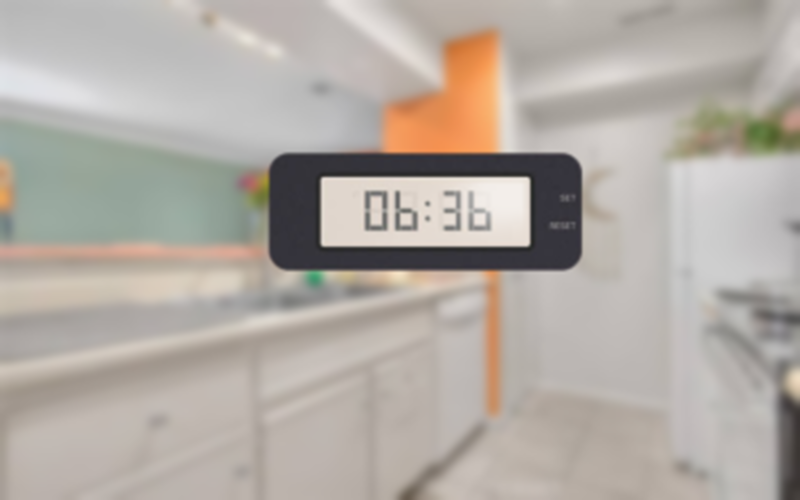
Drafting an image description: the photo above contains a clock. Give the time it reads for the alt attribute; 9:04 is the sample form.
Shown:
6:36
